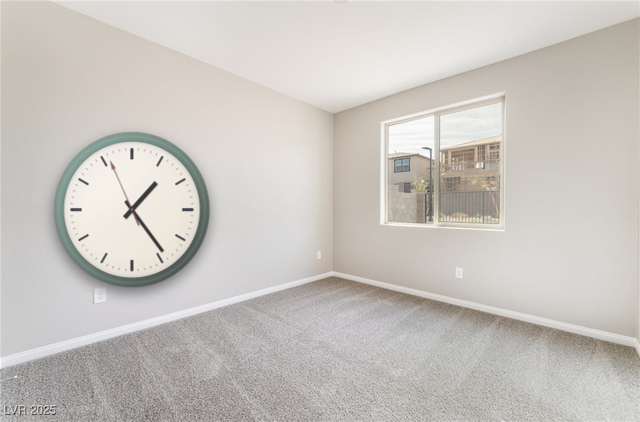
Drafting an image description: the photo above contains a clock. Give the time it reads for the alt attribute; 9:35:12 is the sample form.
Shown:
1:23:56
